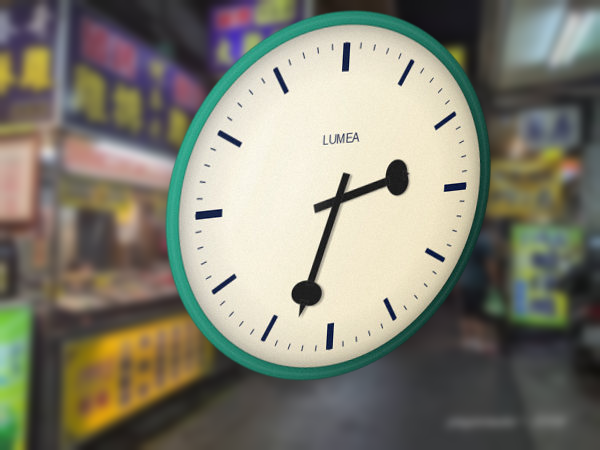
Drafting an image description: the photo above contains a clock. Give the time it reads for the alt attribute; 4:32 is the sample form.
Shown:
2:33
